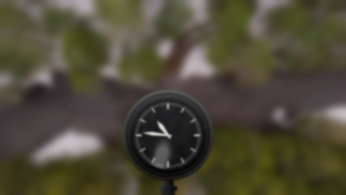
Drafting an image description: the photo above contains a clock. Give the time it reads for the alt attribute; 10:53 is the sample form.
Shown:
10:46
